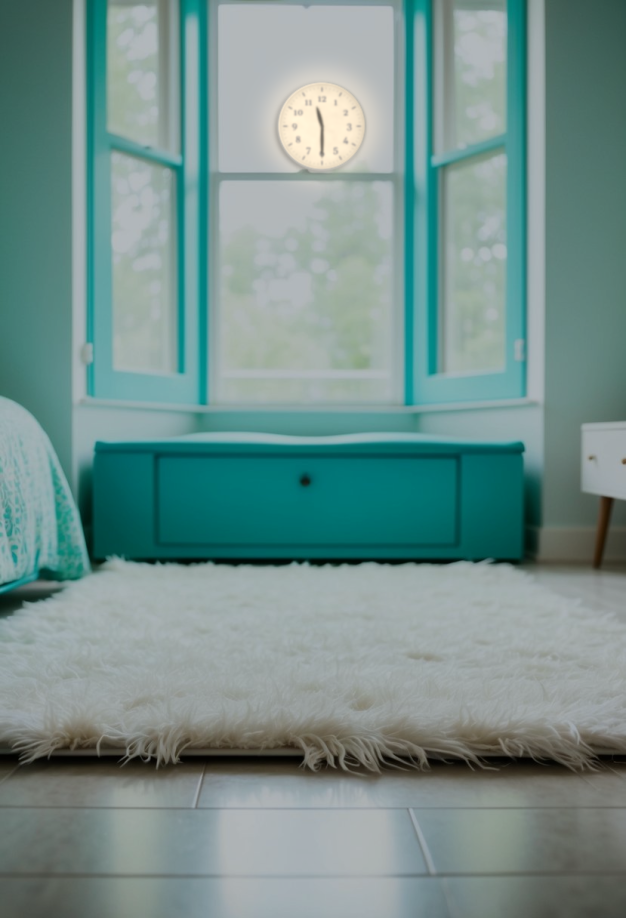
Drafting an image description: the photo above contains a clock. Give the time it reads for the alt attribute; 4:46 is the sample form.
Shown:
11:30
